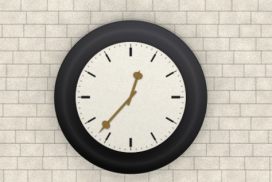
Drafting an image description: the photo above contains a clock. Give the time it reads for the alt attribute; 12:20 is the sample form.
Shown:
12:37
